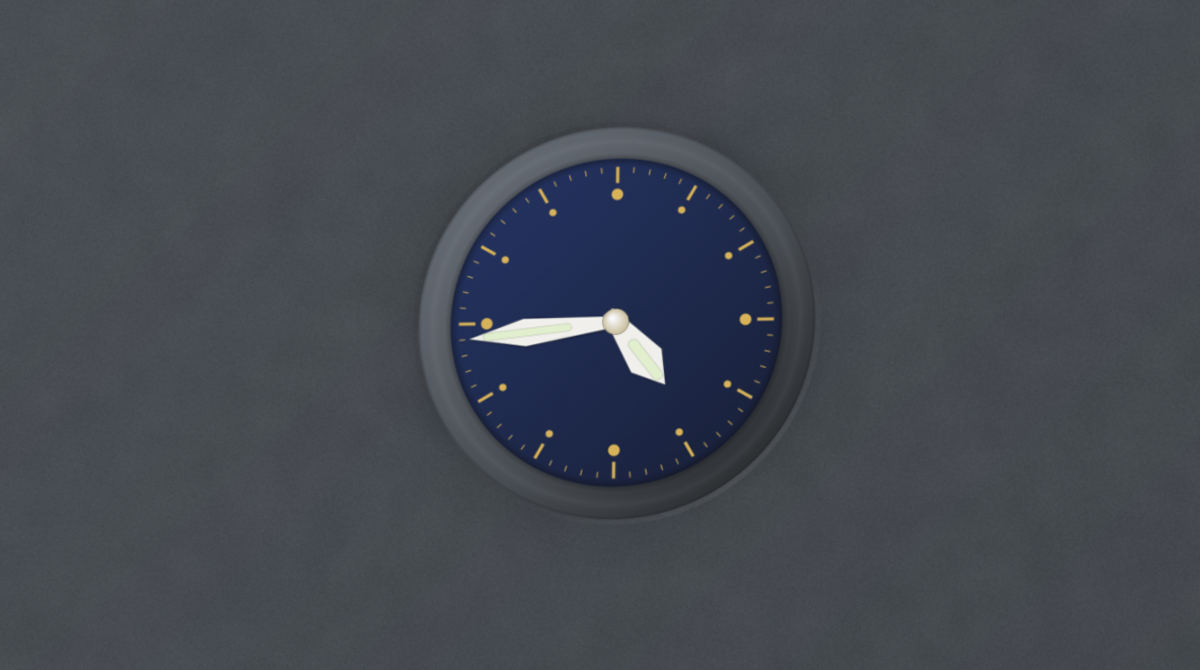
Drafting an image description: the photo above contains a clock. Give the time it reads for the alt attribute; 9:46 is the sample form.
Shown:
4:44
